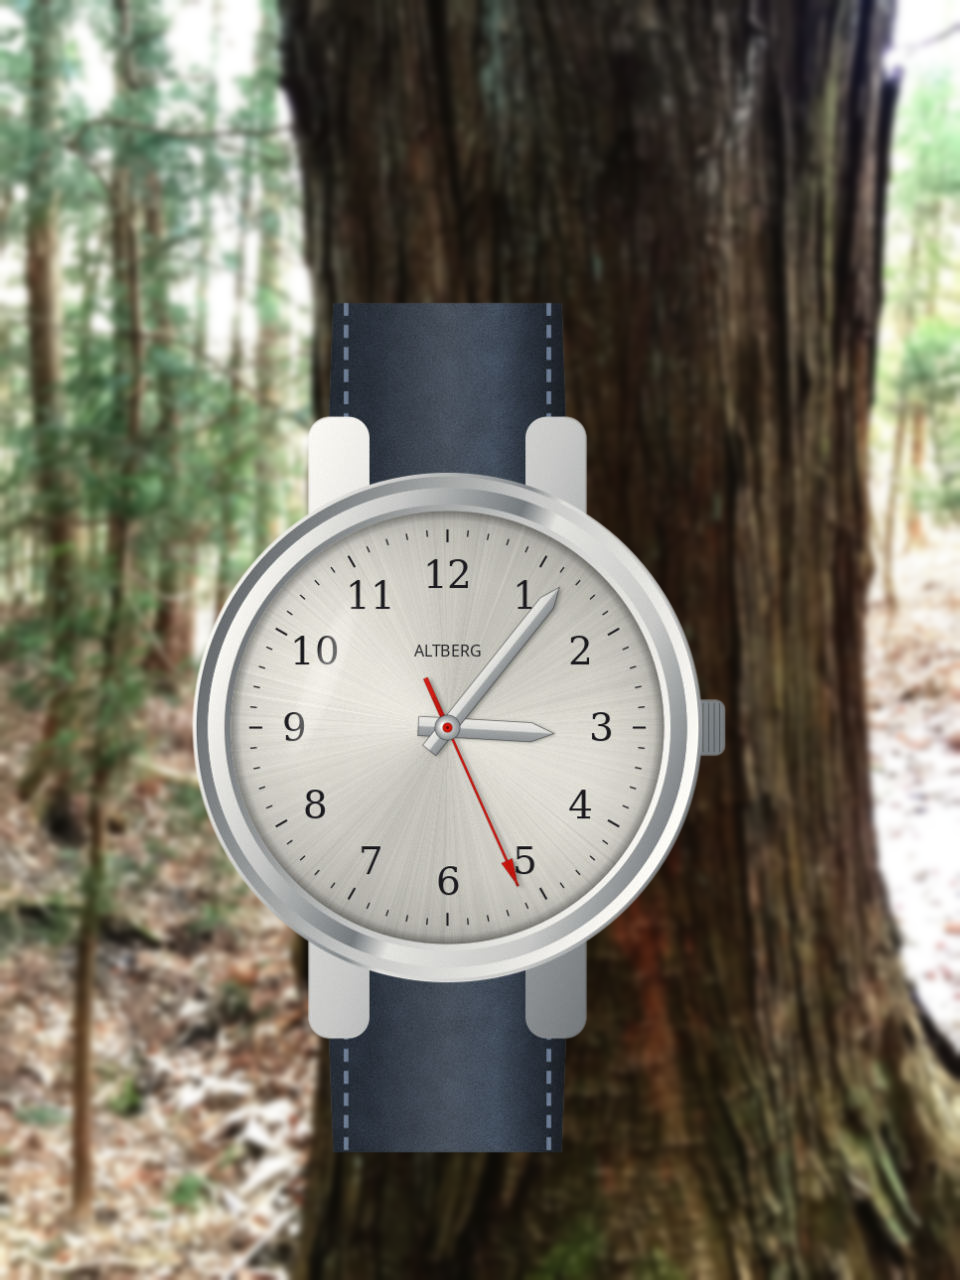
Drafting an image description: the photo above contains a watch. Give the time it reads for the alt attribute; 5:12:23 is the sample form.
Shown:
3:06:26
